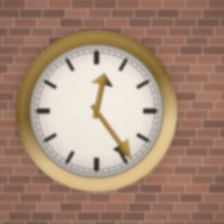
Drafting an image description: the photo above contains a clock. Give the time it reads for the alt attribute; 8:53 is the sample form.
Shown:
12:24
